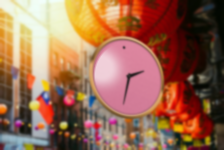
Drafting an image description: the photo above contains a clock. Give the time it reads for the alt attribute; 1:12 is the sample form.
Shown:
2:34
